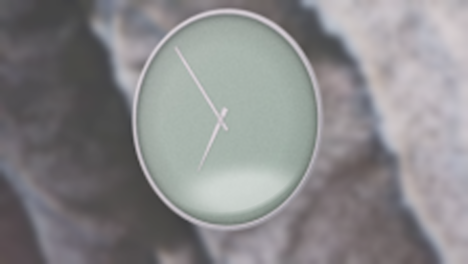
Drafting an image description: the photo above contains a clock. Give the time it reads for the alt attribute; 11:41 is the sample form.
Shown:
6:54
